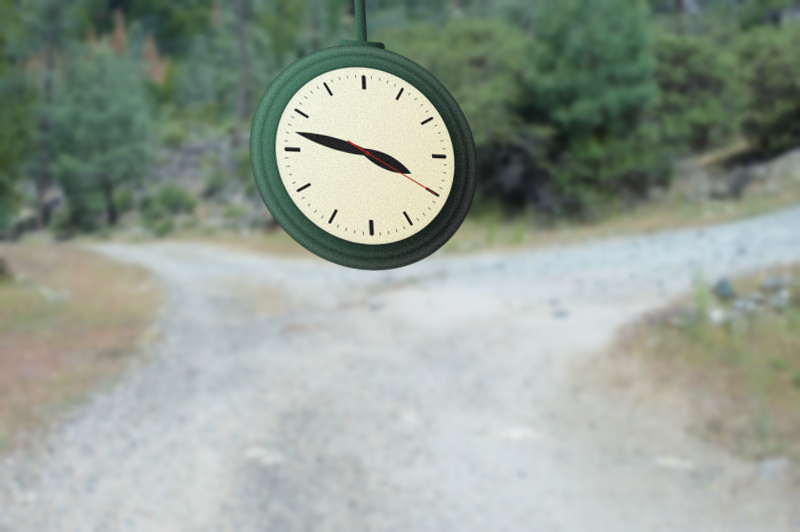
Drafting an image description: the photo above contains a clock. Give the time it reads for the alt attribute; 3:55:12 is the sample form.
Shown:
3:47:20
